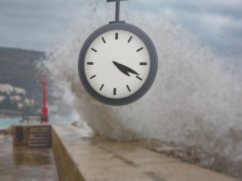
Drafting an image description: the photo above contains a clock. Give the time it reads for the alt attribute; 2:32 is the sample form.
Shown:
4:19
